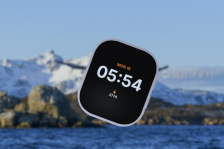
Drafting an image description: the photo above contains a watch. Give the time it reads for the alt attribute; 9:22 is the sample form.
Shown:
5:54
